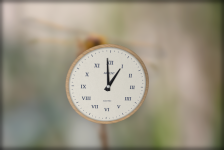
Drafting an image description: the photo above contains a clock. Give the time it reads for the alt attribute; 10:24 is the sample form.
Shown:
12:59
